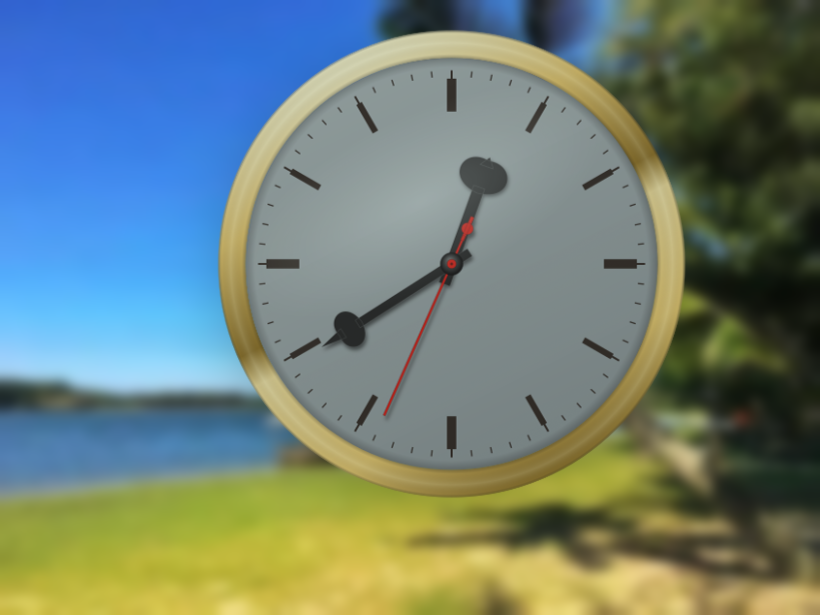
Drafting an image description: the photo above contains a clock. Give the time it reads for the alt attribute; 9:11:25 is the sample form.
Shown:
12:39:34
